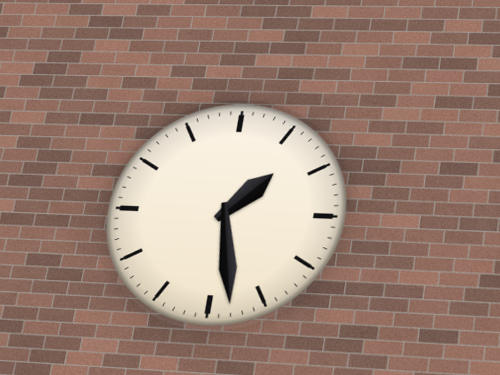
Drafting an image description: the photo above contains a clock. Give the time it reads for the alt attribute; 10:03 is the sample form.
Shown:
1:28
